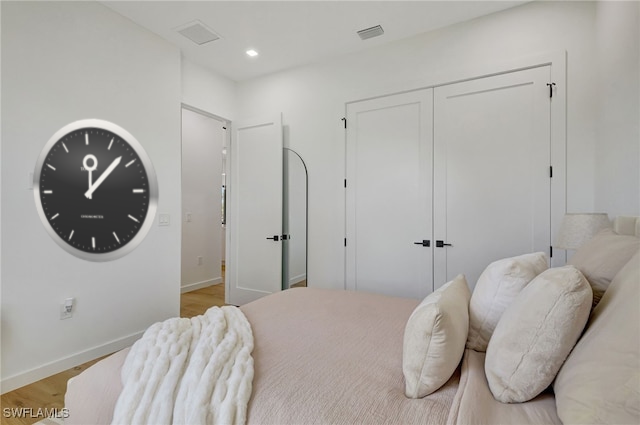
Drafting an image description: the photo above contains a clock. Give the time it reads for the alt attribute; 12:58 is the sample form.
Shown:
12:08
